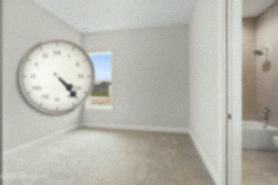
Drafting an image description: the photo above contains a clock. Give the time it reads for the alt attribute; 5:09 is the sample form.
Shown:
4:23
